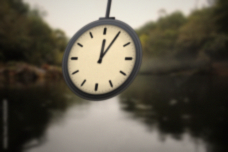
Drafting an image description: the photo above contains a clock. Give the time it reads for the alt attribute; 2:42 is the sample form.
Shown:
12:05
